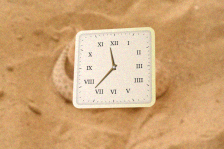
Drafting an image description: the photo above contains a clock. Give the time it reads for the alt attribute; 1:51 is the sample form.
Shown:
11:37
